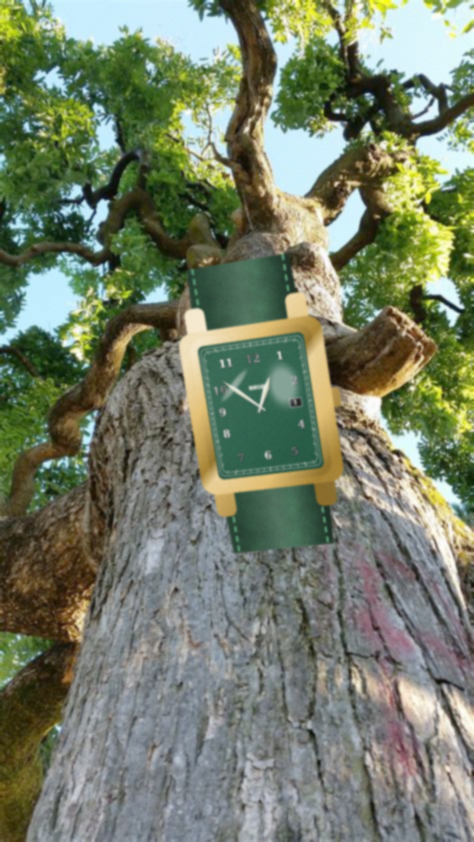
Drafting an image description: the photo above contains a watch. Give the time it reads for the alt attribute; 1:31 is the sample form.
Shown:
12:52
